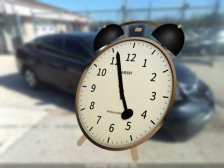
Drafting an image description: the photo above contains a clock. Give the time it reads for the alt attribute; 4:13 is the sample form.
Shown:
4:56
